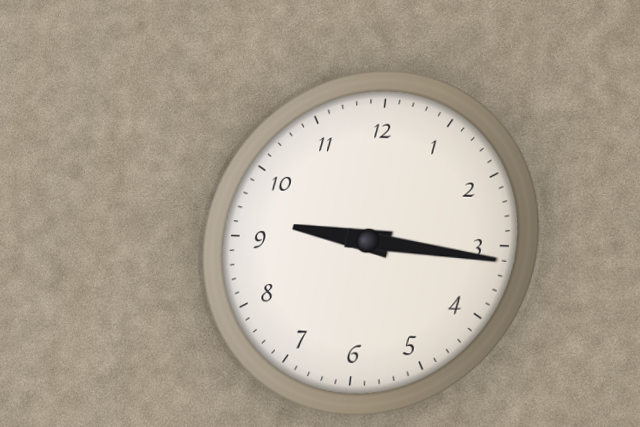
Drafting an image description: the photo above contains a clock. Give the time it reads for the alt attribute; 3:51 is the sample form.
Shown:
9:16
